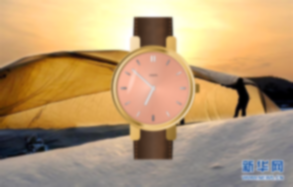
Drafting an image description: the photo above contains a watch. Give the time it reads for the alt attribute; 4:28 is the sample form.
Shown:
6:52
